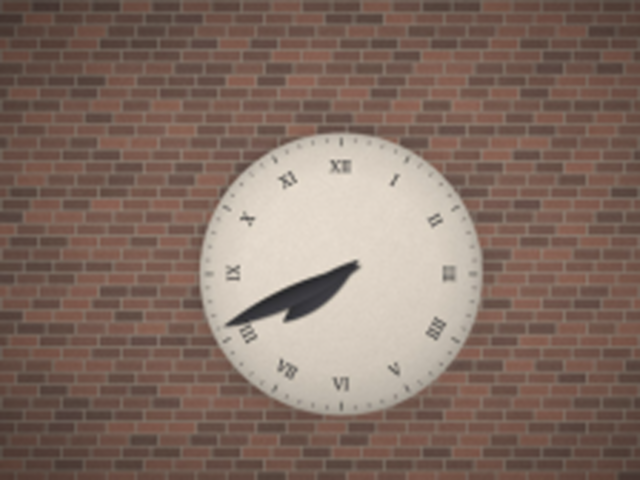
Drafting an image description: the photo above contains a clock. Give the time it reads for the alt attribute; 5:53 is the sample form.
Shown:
7:41
